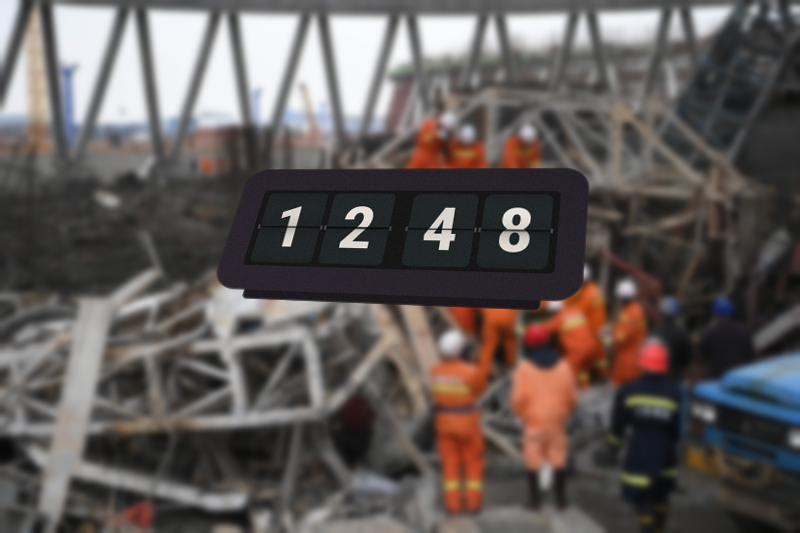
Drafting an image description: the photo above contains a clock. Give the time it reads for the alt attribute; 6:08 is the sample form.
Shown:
12:48
